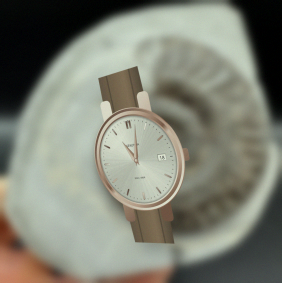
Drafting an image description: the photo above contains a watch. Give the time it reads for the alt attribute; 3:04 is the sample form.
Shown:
11:02
